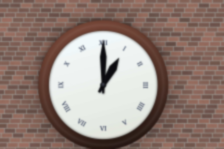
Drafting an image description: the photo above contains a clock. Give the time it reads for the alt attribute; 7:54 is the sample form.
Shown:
1:00
